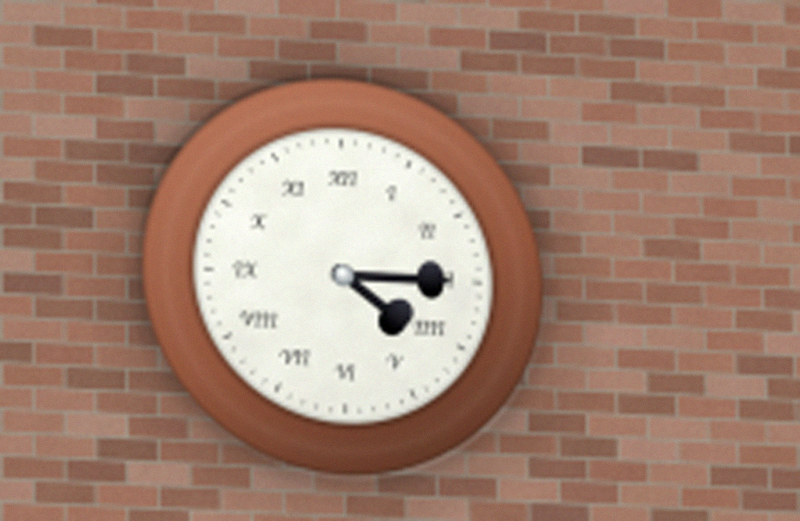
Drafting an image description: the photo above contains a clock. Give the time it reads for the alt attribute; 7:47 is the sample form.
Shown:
4:15
